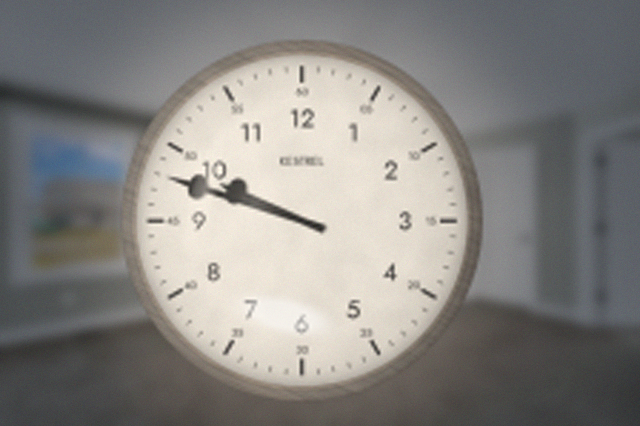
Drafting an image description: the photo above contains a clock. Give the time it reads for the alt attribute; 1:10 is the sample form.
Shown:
9:48
